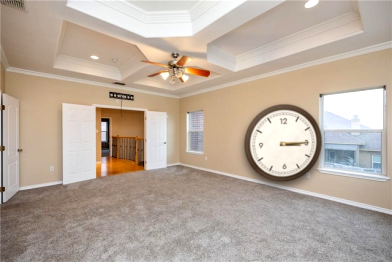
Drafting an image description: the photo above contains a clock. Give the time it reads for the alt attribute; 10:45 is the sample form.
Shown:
3:15
